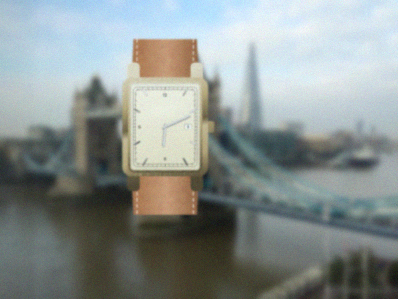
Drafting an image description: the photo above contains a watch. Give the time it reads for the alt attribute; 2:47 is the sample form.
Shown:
6:11
